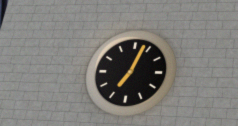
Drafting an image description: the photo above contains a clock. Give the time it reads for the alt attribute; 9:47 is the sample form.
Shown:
7:03
